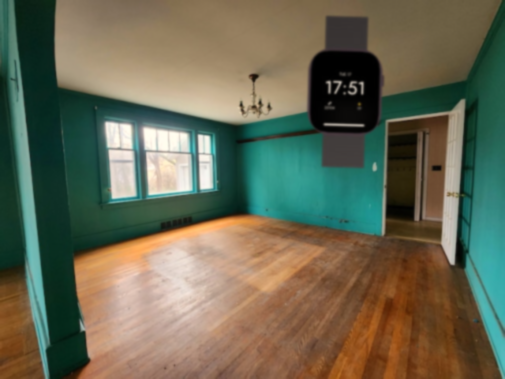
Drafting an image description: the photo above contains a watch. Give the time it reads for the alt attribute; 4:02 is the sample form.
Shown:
17:51
